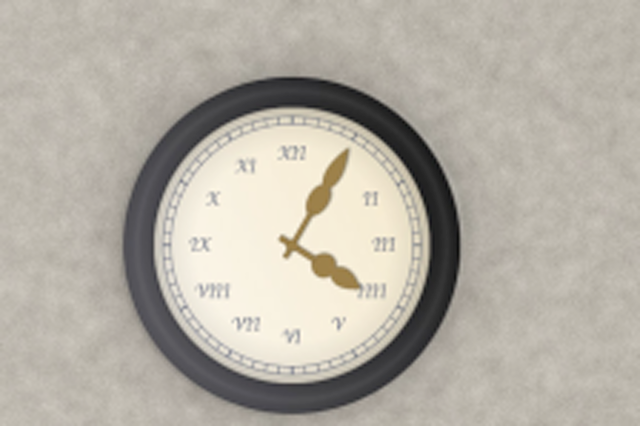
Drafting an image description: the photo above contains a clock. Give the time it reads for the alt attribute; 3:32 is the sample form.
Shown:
4:05
